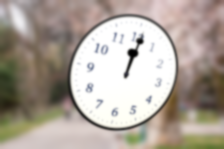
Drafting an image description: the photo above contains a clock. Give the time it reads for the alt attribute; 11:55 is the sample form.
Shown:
12:01
